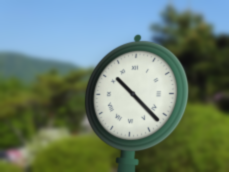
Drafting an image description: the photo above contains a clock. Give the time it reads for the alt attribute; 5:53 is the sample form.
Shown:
10:22
